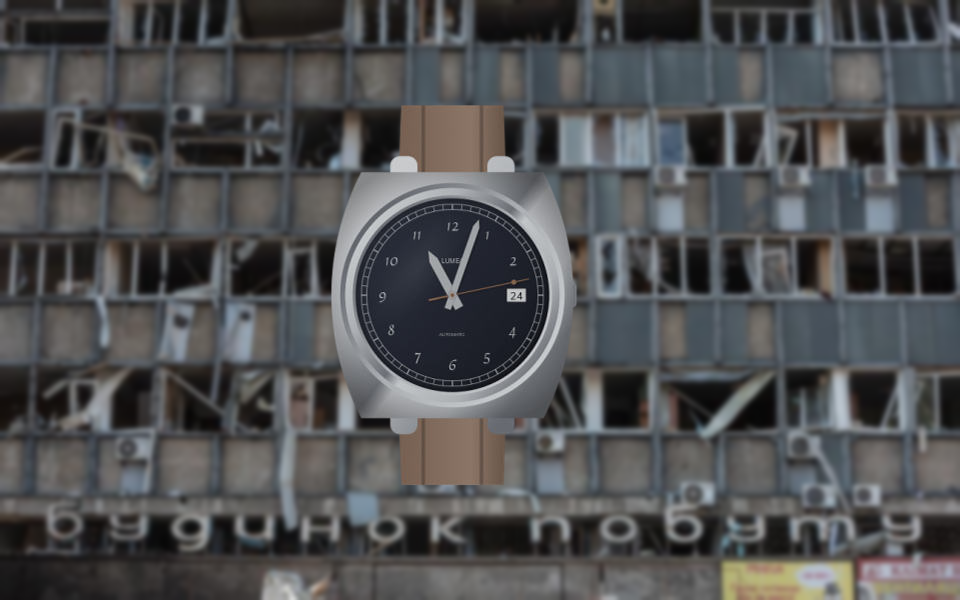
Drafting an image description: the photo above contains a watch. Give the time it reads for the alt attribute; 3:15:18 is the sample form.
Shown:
11:03:13
